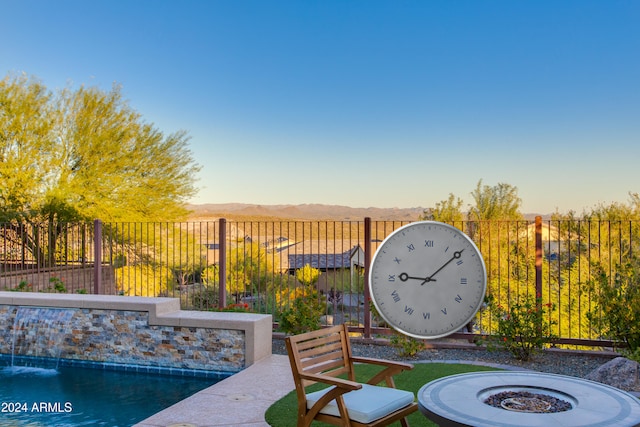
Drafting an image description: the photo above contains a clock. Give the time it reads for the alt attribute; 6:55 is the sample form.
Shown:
9:08
